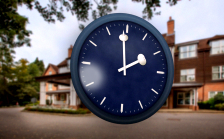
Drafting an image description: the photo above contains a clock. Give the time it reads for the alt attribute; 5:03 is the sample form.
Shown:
1:59
